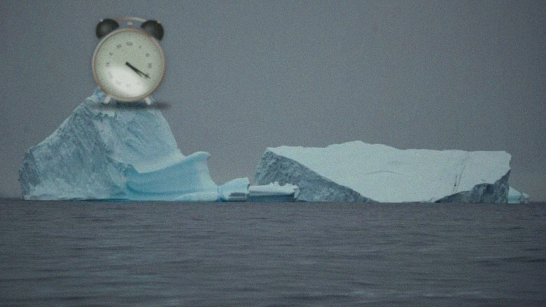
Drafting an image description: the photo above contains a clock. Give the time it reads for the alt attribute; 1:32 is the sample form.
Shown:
4:20
